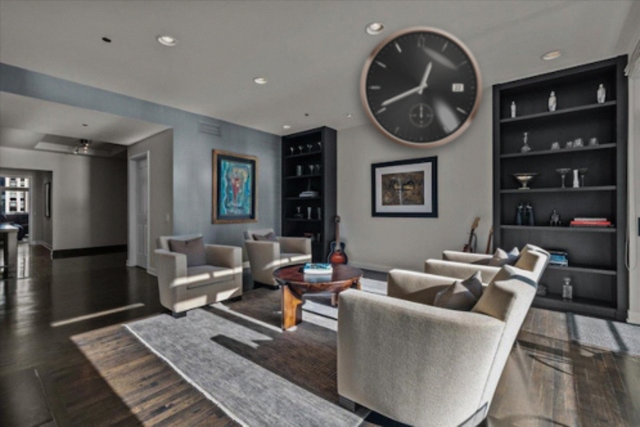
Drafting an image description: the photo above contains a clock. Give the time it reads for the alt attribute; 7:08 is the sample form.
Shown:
12:41
